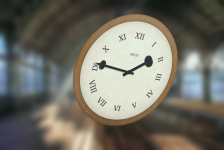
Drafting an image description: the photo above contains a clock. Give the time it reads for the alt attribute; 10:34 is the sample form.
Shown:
1:46
